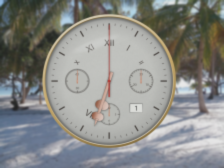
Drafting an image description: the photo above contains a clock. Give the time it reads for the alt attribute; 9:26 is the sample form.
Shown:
6:33
